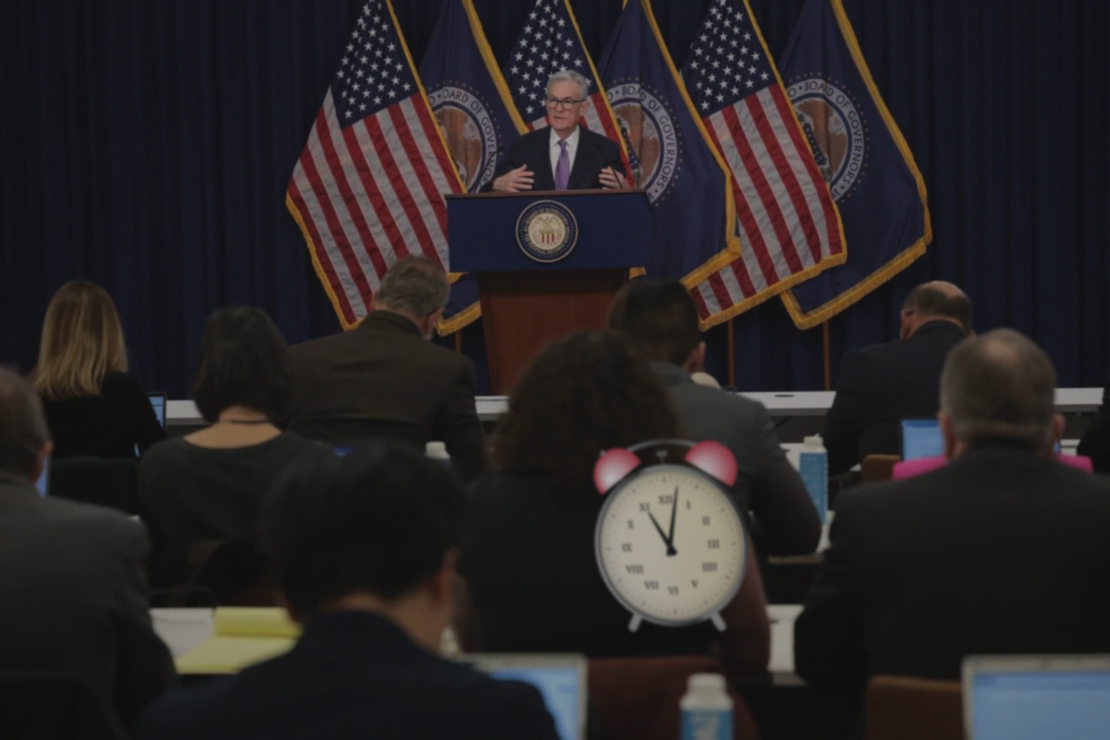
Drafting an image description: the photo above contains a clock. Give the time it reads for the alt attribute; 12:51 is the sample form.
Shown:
11:02
